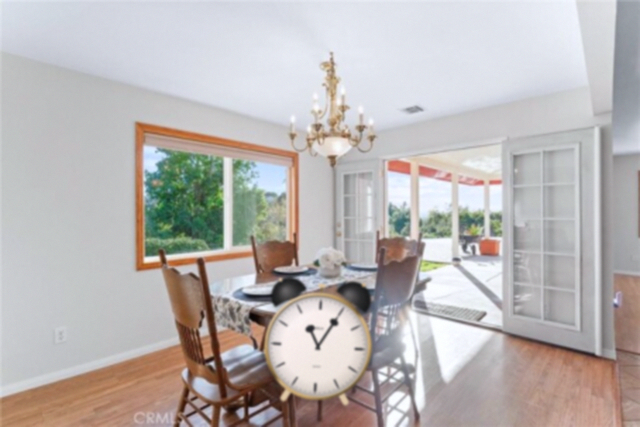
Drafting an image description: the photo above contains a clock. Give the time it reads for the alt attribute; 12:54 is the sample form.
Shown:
11:05
